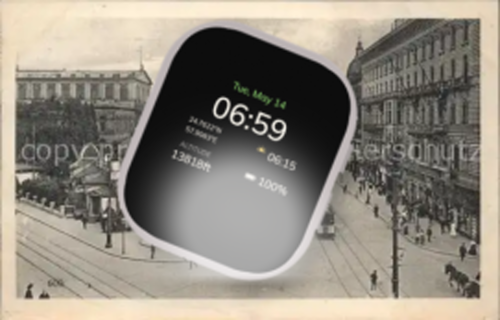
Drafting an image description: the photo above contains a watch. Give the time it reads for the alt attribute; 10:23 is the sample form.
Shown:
6:59
